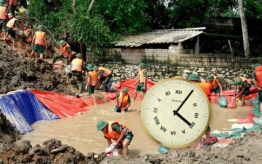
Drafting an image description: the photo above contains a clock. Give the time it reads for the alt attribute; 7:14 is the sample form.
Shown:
4:05
